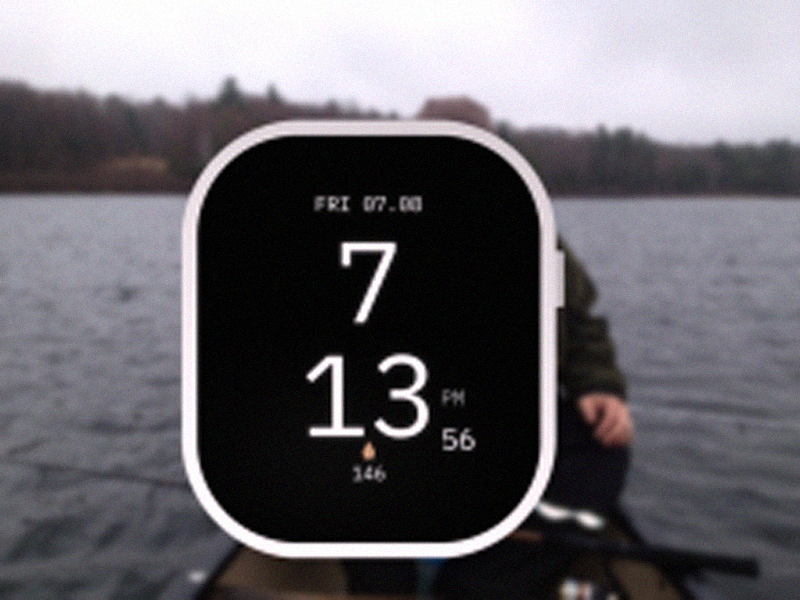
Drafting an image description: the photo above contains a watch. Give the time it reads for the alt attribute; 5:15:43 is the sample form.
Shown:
7:13:56
